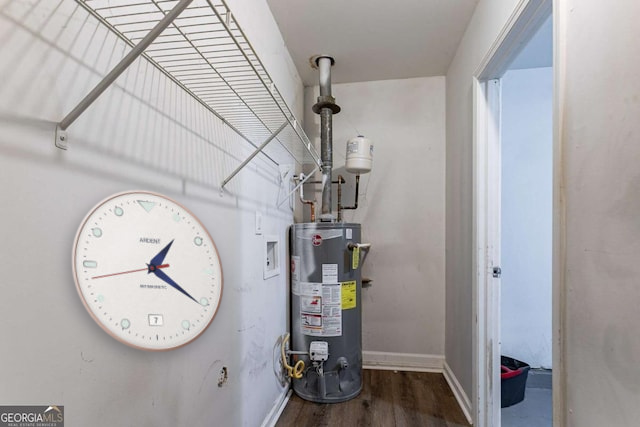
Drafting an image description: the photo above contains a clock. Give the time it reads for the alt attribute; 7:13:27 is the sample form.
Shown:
1:20:43
